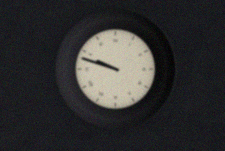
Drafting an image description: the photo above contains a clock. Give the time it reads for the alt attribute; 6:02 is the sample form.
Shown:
9:48
